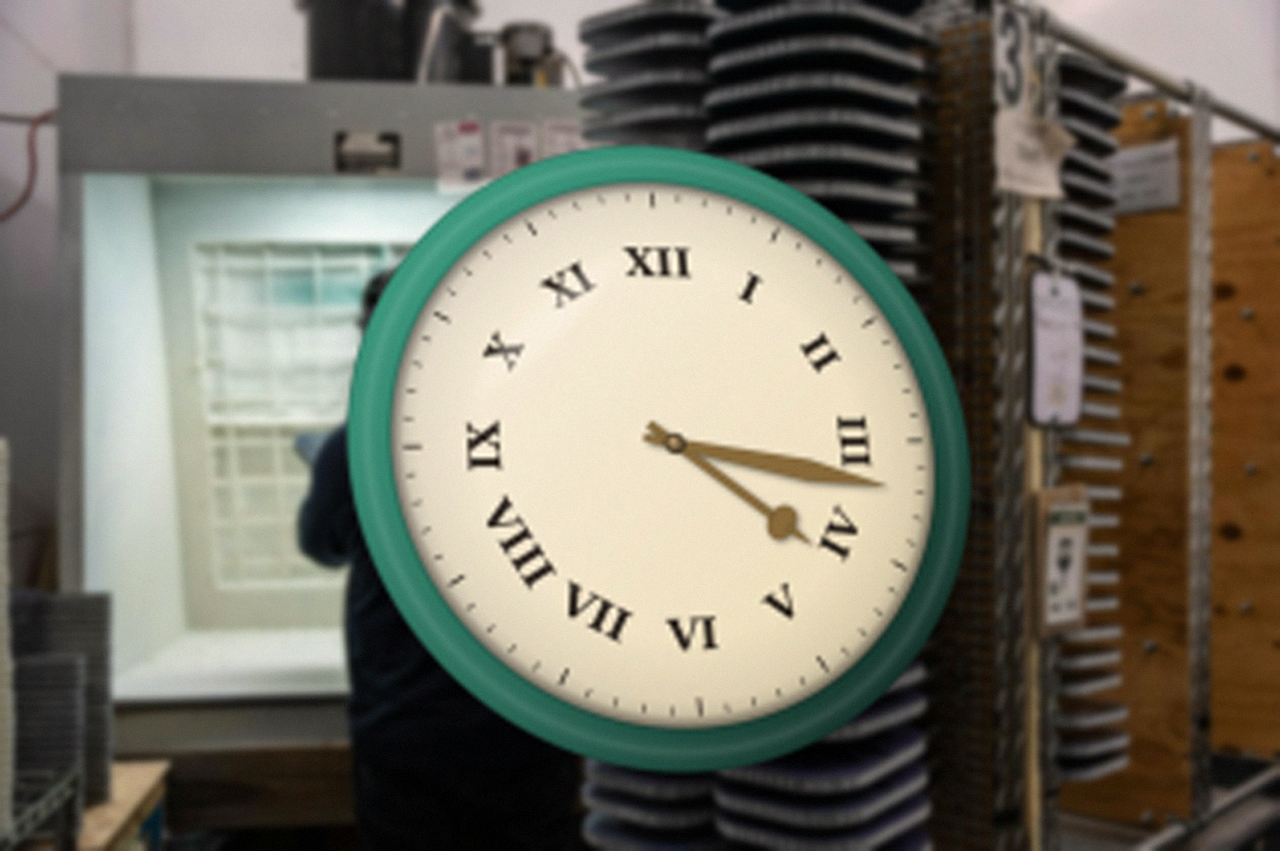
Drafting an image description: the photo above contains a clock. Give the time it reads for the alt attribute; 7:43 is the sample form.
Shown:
4:17
